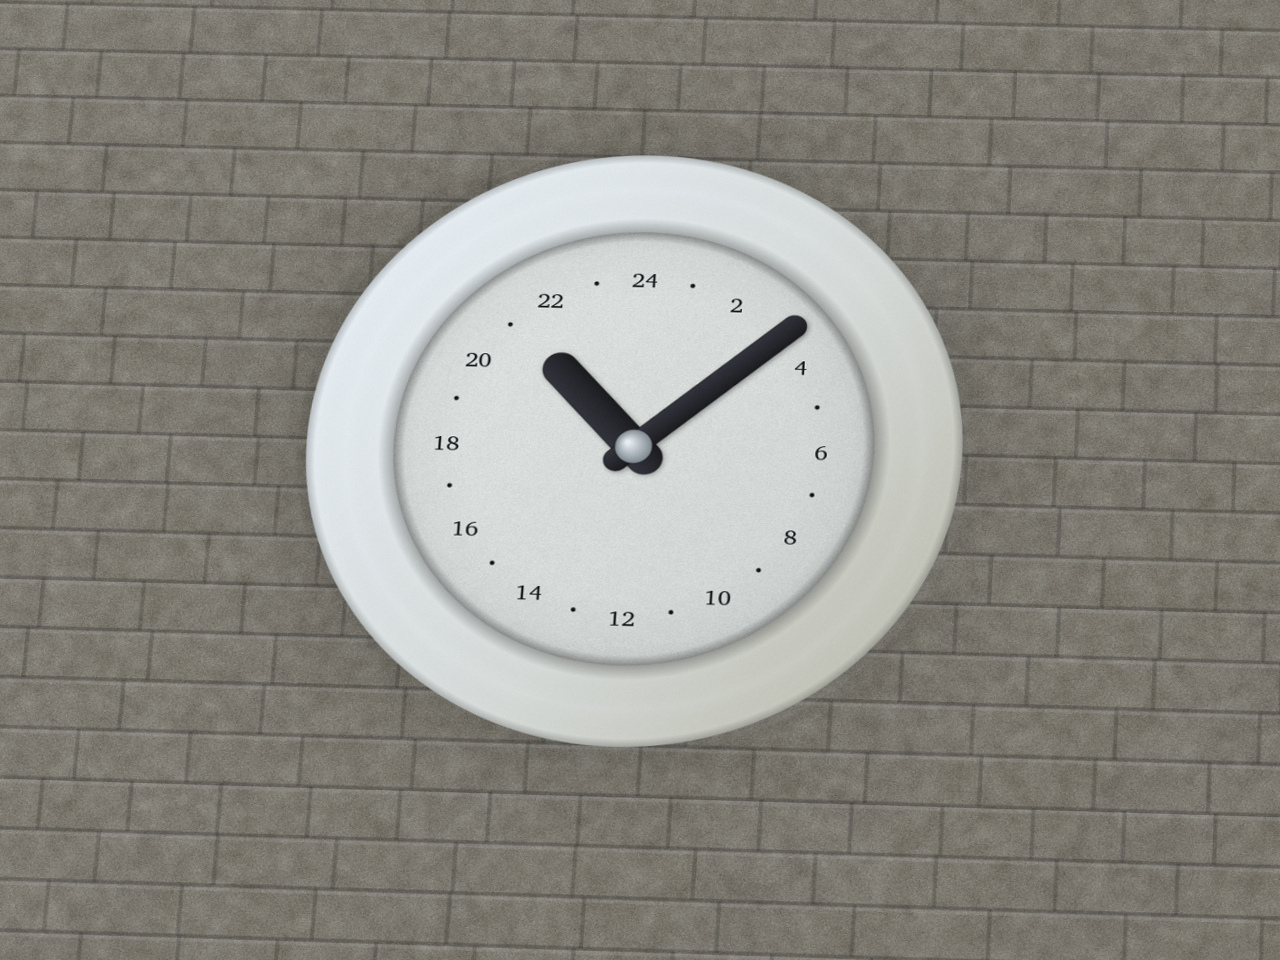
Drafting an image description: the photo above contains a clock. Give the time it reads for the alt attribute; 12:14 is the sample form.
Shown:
21:08
